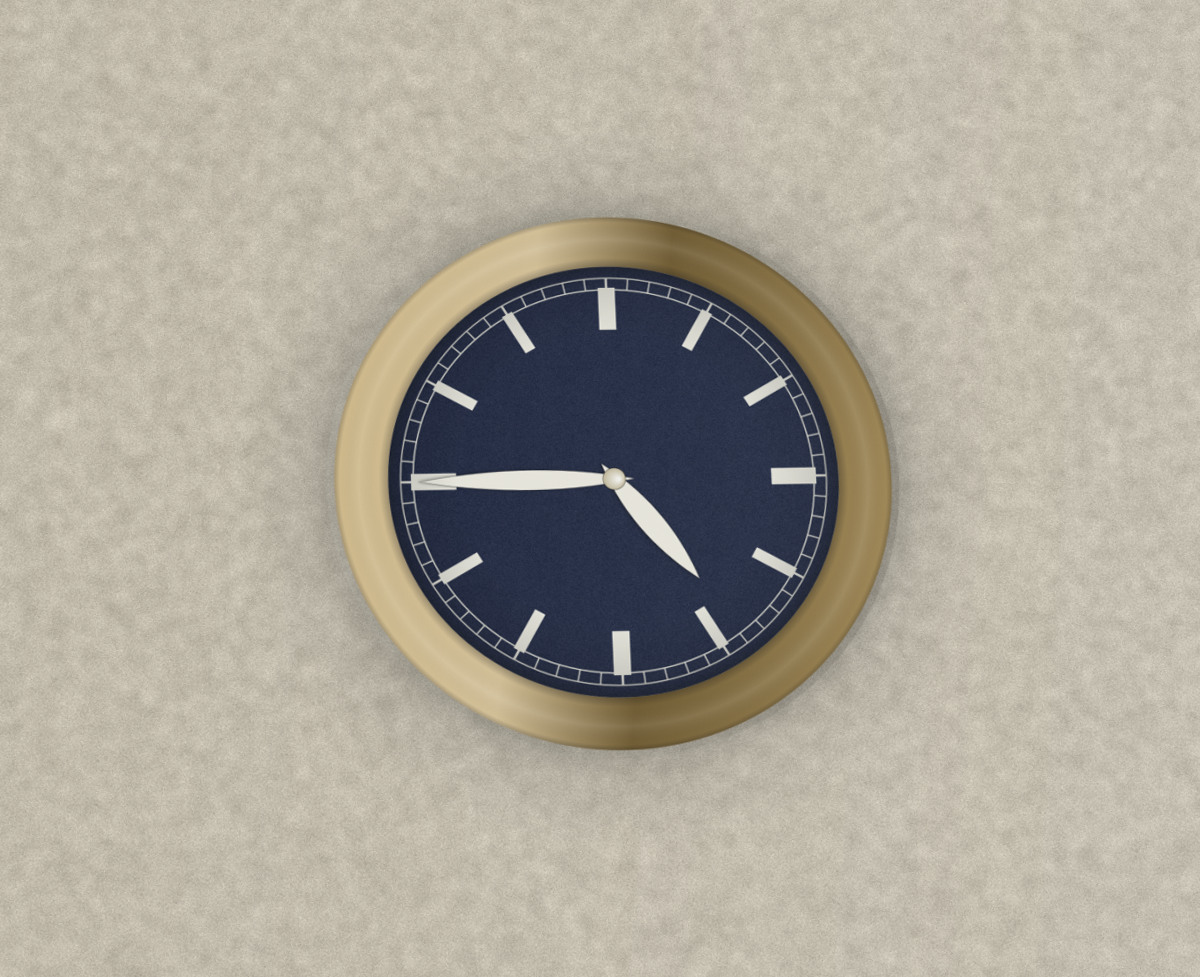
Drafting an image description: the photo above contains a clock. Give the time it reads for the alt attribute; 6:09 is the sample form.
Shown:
4:45
